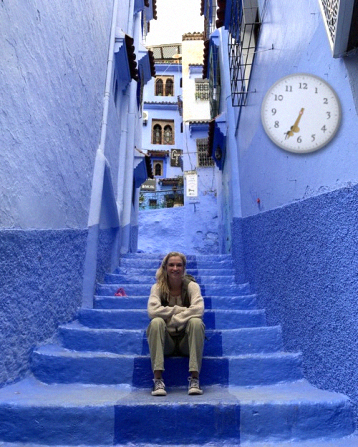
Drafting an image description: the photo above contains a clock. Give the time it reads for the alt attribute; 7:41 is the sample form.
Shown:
6:34
